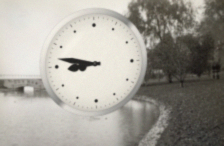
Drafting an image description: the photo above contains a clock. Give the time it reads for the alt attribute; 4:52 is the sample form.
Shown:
8:47
